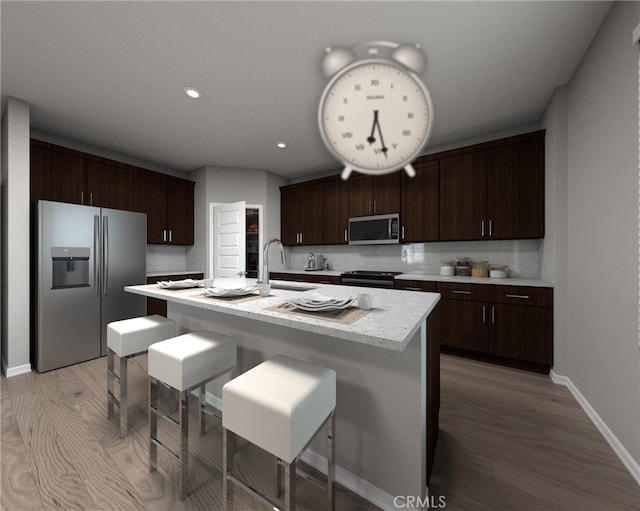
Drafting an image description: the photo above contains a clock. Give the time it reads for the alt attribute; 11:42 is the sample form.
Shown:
6:28
